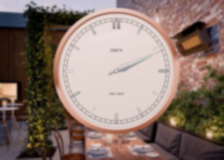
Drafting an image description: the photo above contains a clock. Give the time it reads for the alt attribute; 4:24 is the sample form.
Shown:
2:11
